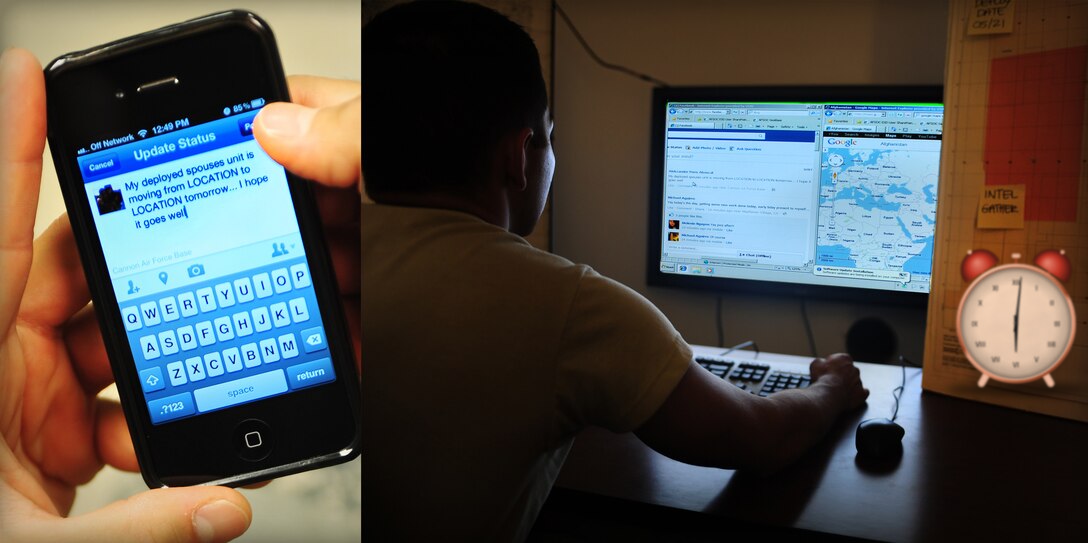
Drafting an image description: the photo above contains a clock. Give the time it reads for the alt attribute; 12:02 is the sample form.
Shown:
6:01
